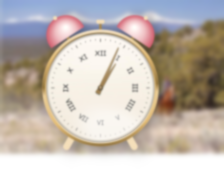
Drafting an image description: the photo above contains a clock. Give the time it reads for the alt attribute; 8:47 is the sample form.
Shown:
1:04
